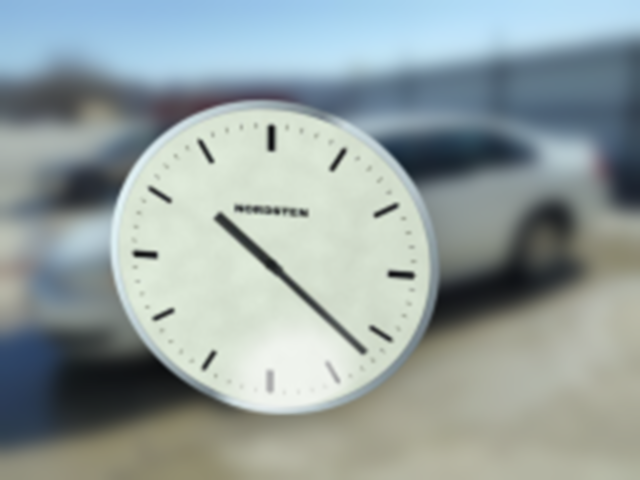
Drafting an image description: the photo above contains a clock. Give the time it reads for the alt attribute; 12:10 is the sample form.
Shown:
10:22
